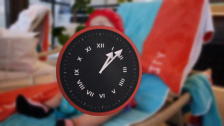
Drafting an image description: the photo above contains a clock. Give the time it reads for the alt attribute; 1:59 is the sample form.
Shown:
1:08
